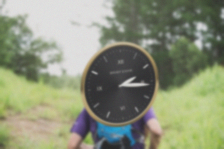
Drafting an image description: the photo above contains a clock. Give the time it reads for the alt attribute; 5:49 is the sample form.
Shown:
2:16
